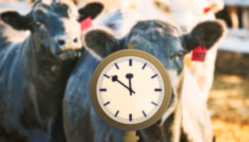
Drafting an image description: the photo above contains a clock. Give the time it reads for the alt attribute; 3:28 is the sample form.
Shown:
11:51
